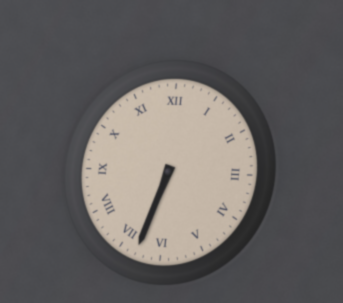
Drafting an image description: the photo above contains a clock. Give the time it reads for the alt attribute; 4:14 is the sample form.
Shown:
6:33
